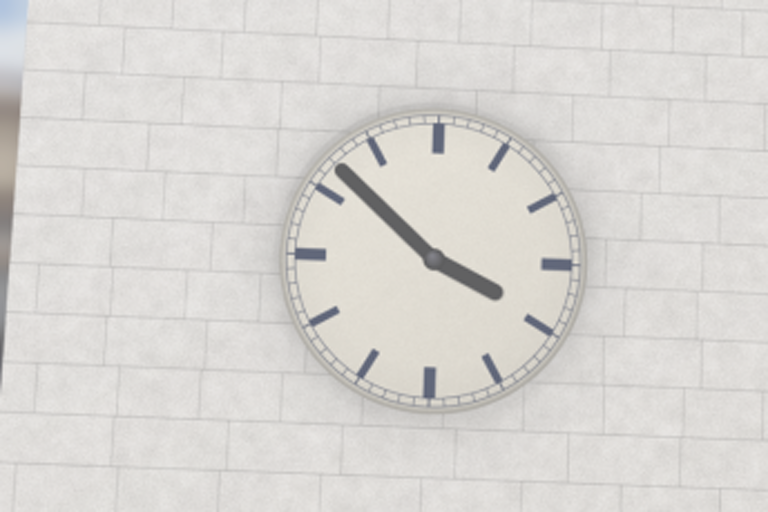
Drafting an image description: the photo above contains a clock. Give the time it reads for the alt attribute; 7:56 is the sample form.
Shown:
3:52
